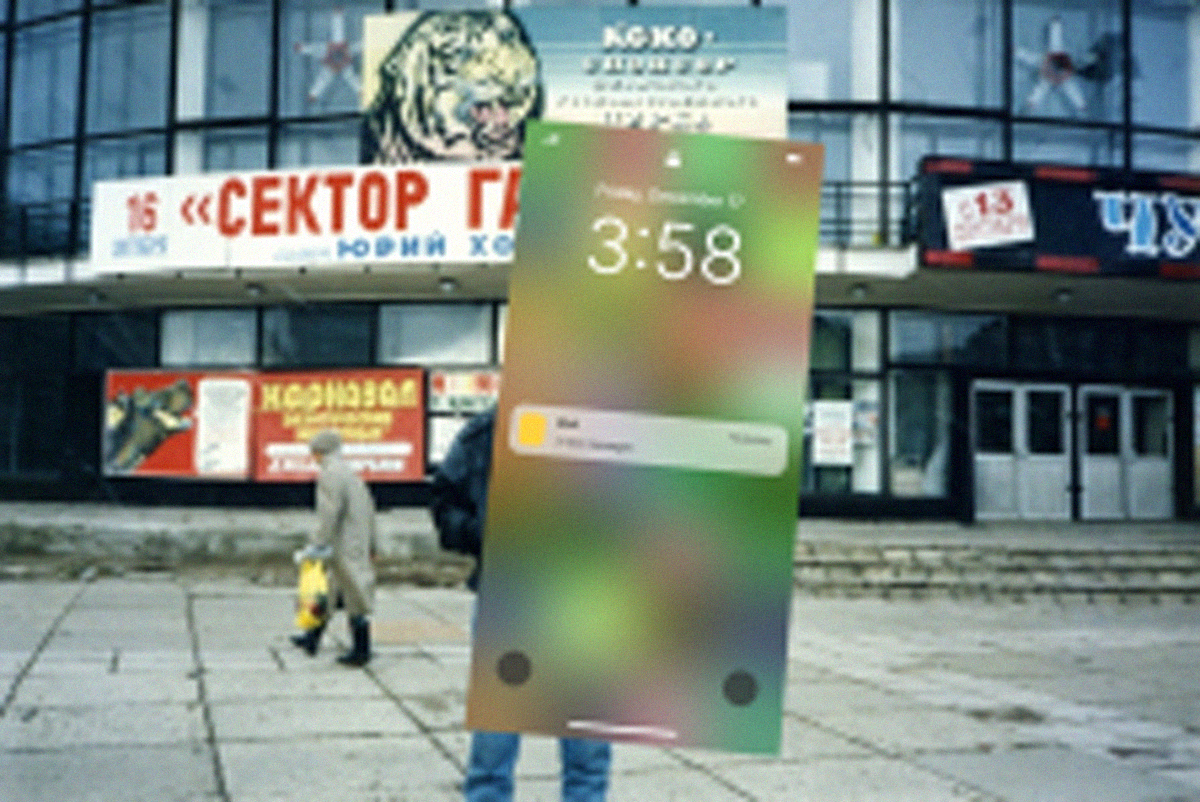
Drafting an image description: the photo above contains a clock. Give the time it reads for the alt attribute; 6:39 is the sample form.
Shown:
3:58
